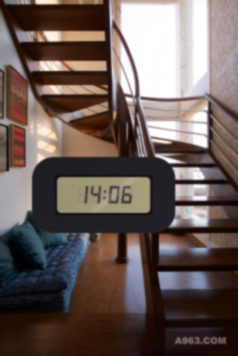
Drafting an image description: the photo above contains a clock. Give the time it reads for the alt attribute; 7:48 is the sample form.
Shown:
14:06
